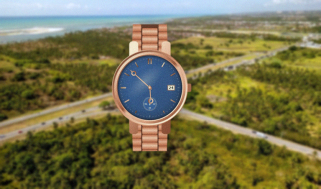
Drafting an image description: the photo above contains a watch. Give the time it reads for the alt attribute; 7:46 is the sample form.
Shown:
5:52
